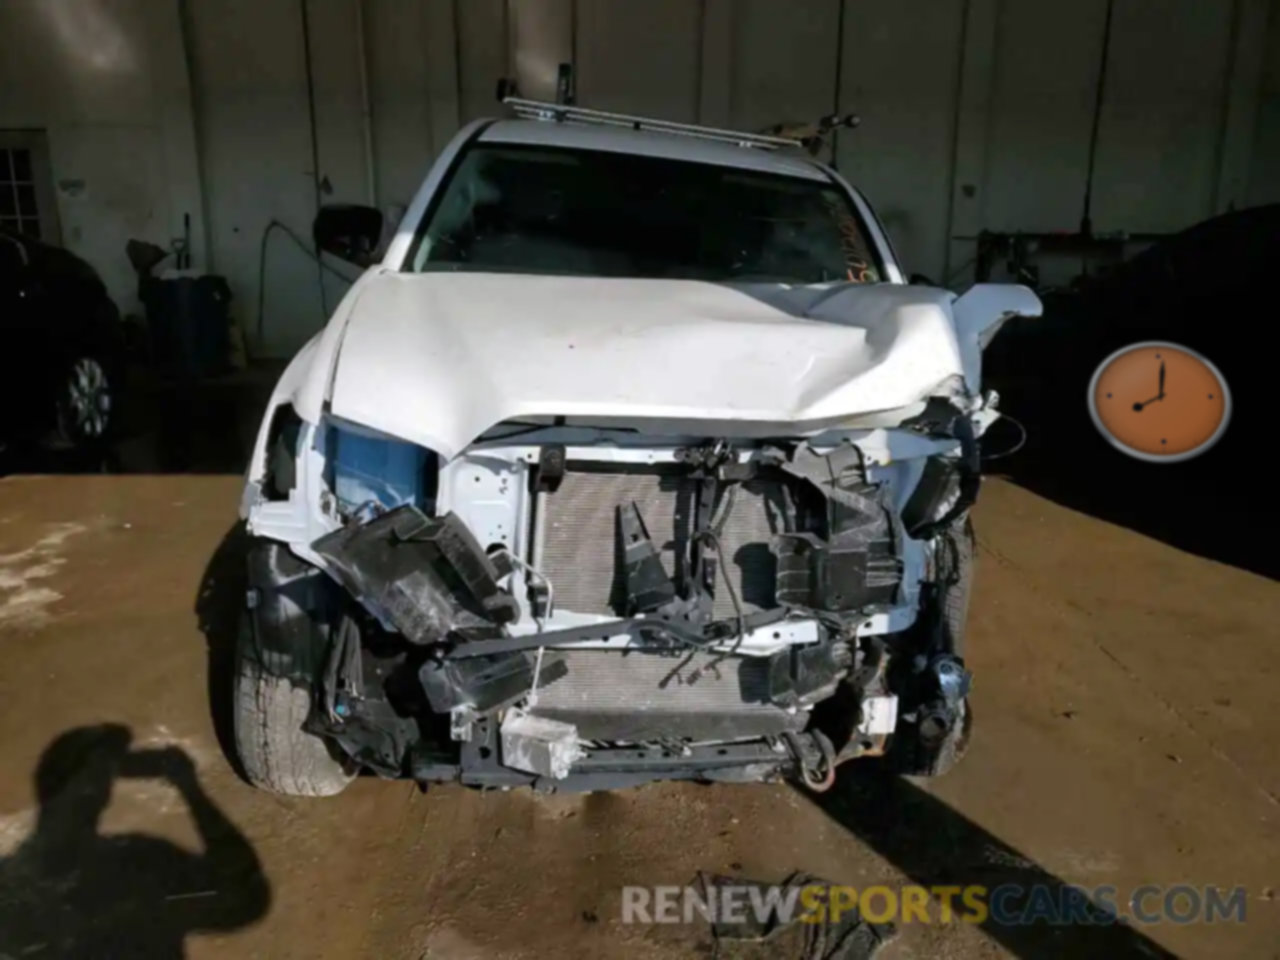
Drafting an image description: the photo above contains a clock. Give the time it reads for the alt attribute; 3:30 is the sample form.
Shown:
8:01
